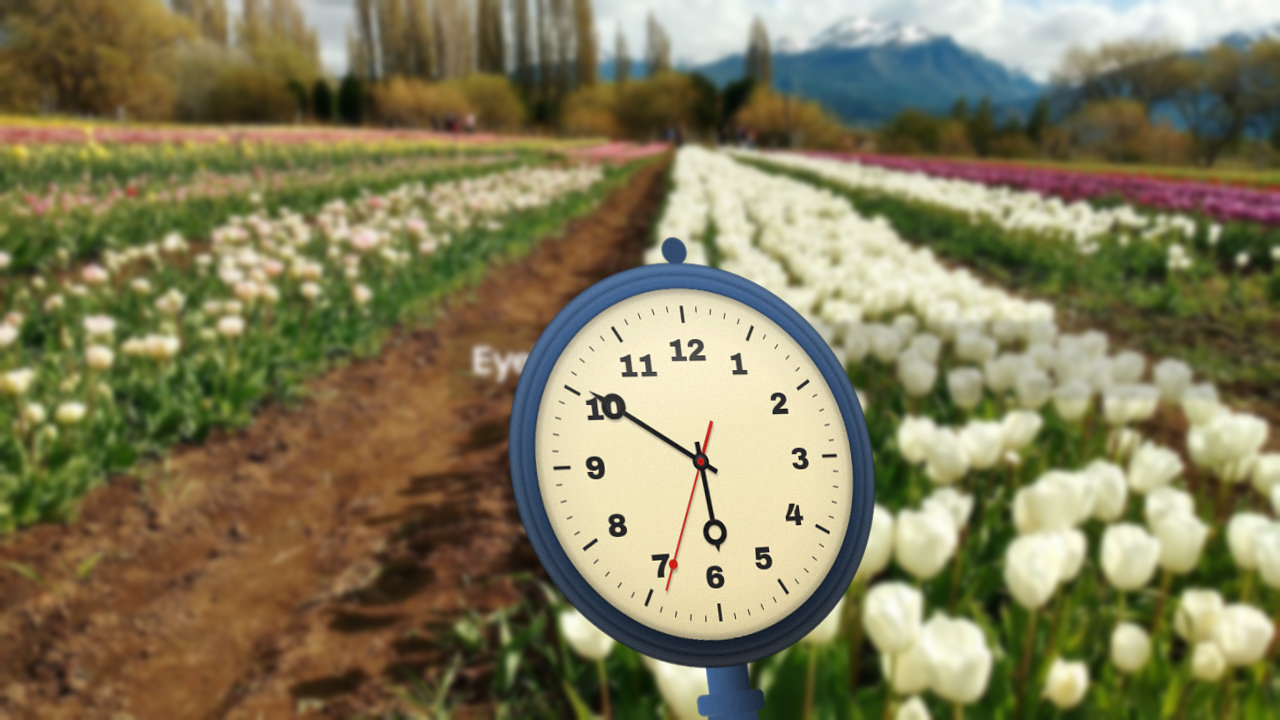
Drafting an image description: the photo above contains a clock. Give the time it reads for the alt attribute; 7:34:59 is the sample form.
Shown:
5:50:34
